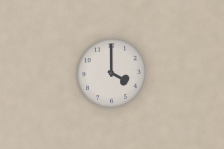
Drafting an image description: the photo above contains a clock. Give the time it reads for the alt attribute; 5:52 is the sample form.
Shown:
4:00
